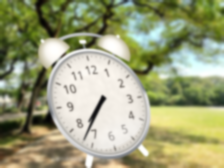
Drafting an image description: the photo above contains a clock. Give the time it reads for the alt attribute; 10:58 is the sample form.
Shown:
7:37
